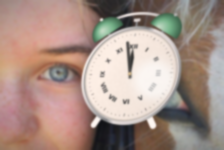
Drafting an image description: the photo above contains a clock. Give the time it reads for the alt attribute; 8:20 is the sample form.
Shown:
11:58
